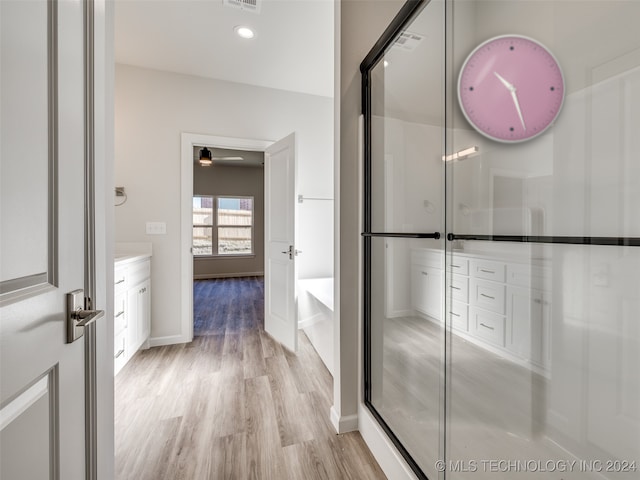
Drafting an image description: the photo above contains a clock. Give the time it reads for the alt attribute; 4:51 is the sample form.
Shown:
10:27
